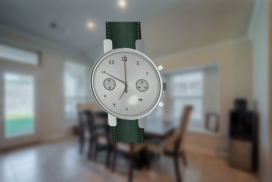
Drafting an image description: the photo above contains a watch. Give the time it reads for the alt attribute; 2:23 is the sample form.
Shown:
6:50
